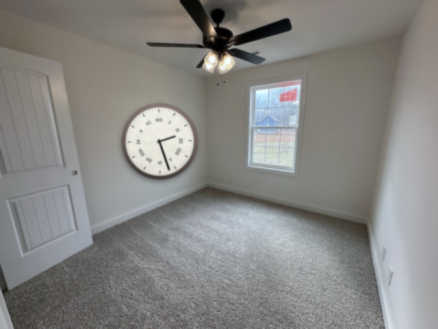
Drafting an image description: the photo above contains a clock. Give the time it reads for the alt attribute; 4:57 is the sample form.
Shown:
2:27
